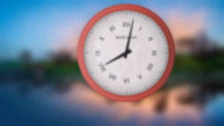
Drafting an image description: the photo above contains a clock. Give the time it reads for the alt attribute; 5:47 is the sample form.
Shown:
8:02
